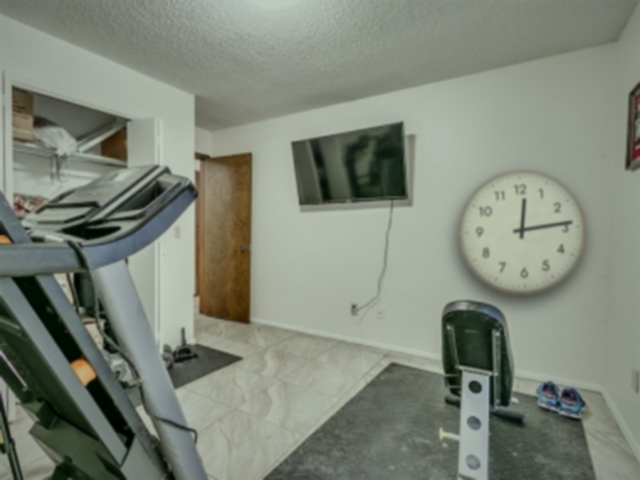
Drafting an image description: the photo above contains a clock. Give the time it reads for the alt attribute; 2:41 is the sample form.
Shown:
12:14
